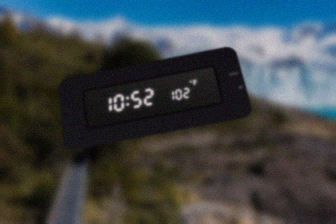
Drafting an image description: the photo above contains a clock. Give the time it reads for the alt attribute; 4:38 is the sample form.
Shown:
10:52
